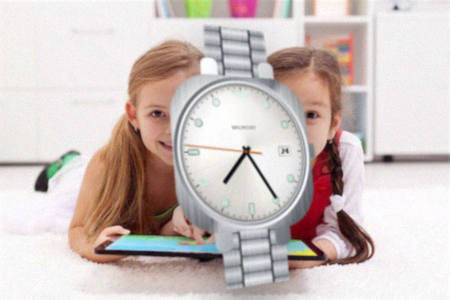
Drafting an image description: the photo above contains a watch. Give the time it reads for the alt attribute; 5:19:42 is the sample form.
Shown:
7:24:46
